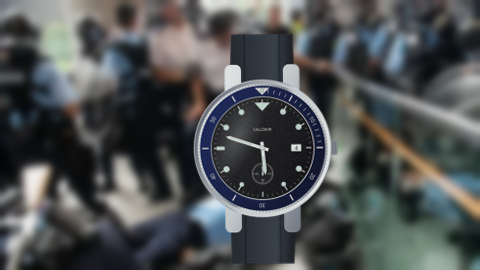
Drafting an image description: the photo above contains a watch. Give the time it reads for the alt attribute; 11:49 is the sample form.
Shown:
5:48
